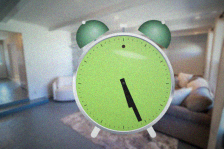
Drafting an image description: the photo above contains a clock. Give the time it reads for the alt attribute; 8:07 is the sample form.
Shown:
5:26
